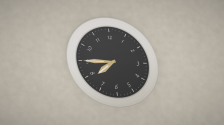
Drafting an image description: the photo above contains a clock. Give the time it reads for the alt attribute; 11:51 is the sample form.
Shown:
7:45
